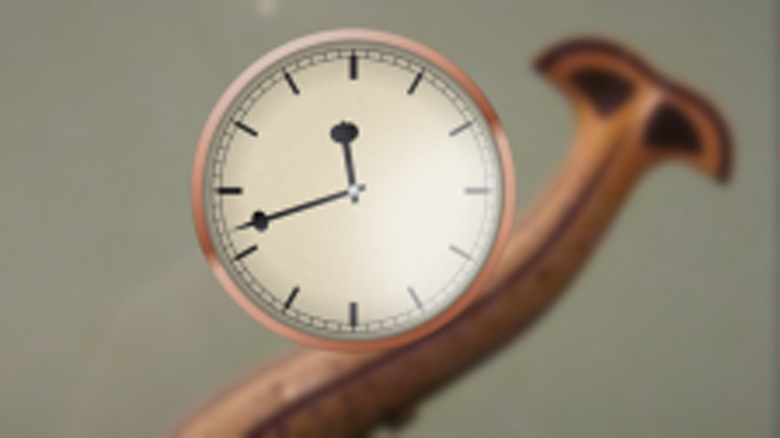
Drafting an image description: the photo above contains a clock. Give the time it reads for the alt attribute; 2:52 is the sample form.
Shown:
11:42
